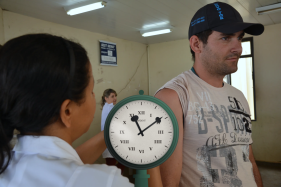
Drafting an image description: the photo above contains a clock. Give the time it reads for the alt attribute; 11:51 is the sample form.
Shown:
11:09
